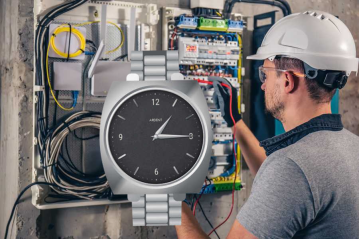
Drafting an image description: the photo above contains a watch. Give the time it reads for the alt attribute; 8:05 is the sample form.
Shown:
1:15
